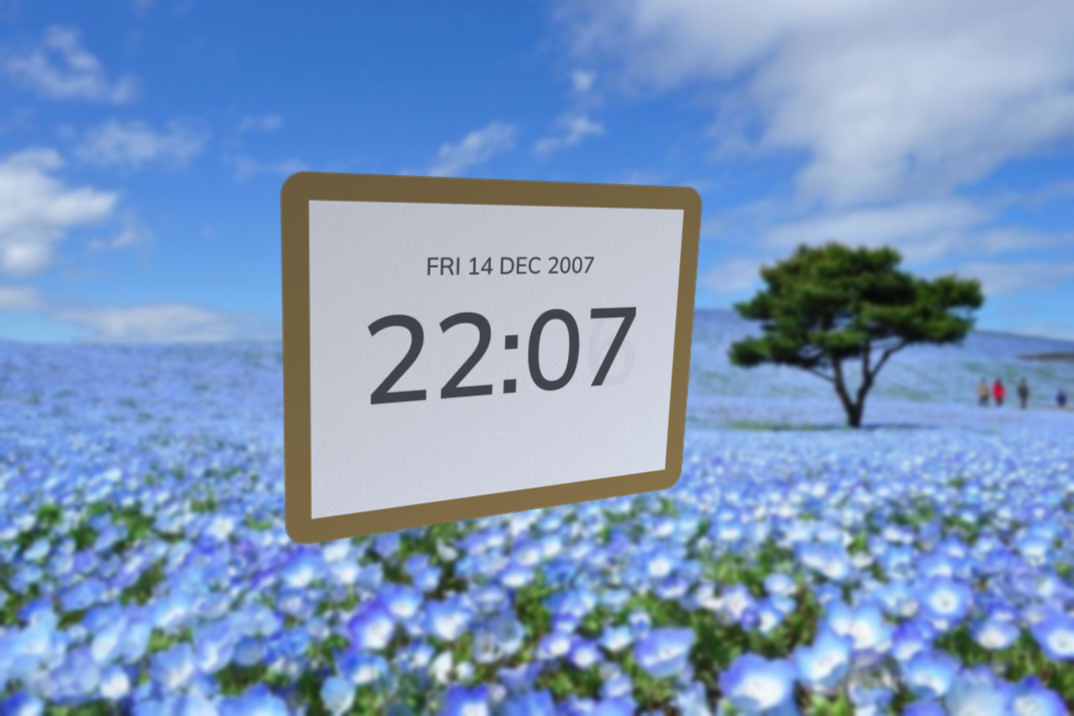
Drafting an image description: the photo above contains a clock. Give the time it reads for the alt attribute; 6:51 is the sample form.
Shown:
22:07
